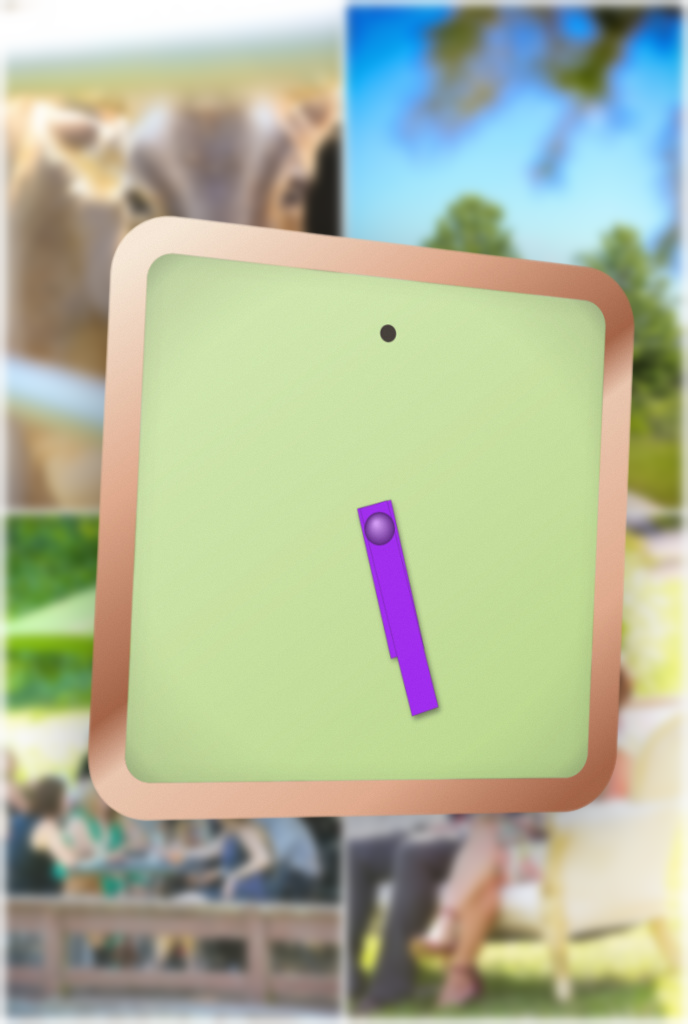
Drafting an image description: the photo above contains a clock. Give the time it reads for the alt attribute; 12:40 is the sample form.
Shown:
5:27
